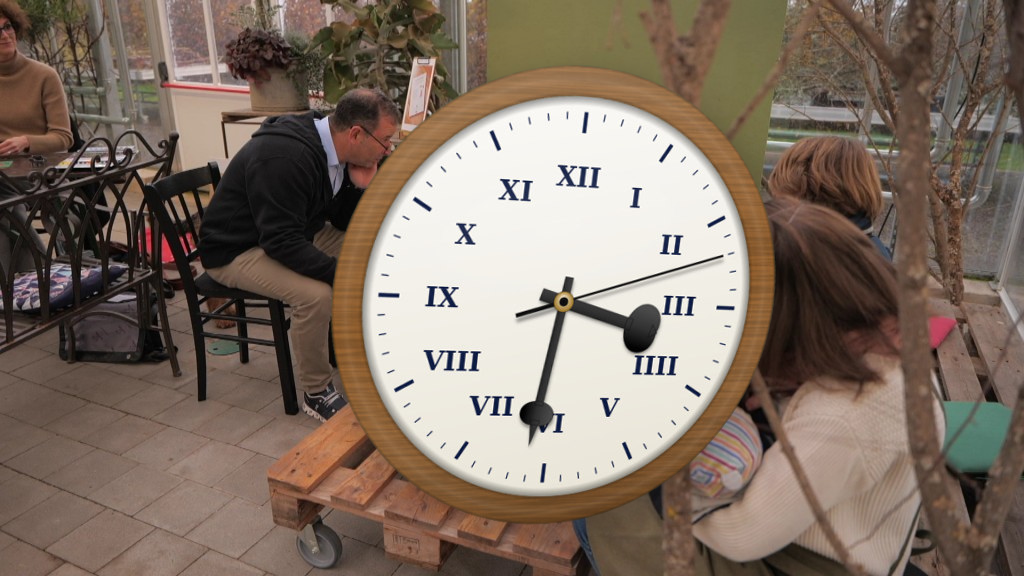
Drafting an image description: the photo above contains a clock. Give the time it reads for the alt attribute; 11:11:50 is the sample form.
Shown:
3:31:12
